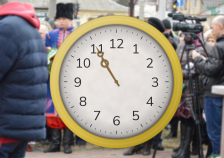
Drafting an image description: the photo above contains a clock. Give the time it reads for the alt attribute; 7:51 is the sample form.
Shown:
10:55
